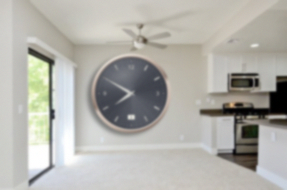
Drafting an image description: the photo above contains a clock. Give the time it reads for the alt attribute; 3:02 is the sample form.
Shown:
7:50
